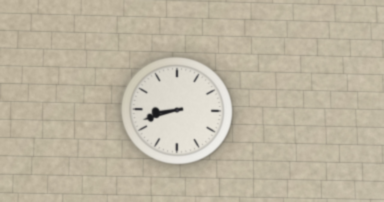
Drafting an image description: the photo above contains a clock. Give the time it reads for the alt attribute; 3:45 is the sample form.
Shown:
8:42
